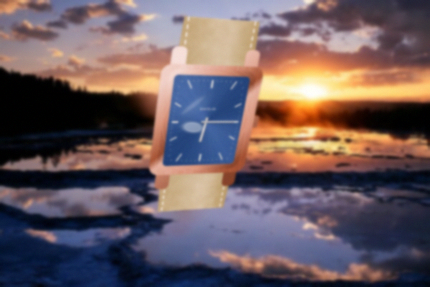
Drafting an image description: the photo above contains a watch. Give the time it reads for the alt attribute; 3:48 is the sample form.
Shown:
6:15
